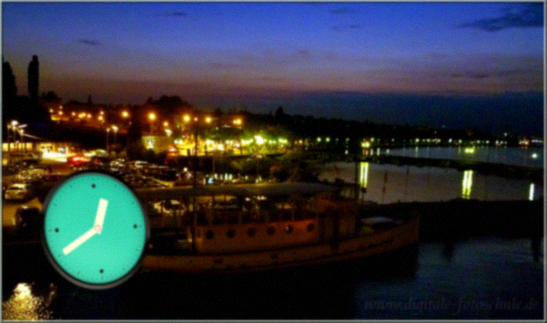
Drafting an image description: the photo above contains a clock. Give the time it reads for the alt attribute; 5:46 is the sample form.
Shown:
12:40
